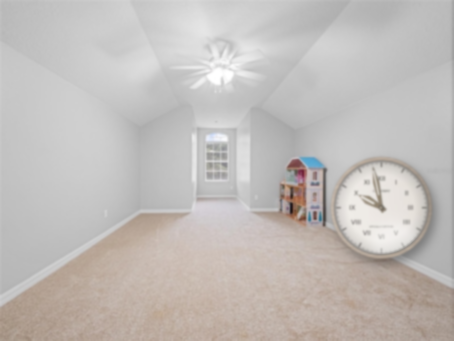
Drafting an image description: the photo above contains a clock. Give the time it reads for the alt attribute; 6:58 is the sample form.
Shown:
9:58
